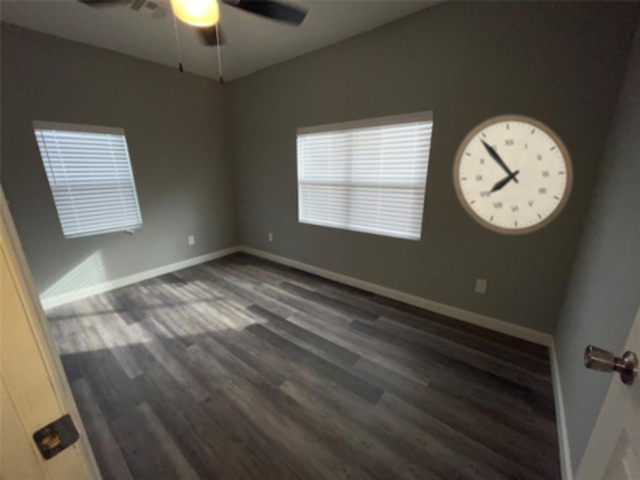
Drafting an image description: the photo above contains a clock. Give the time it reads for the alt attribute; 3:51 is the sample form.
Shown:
7:54
